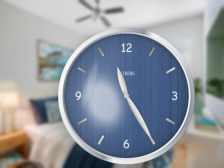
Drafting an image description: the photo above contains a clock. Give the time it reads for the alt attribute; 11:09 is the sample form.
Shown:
11:25
